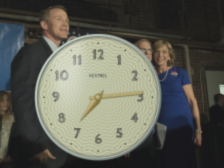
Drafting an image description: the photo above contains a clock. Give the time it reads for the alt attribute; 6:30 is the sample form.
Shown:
7:14
